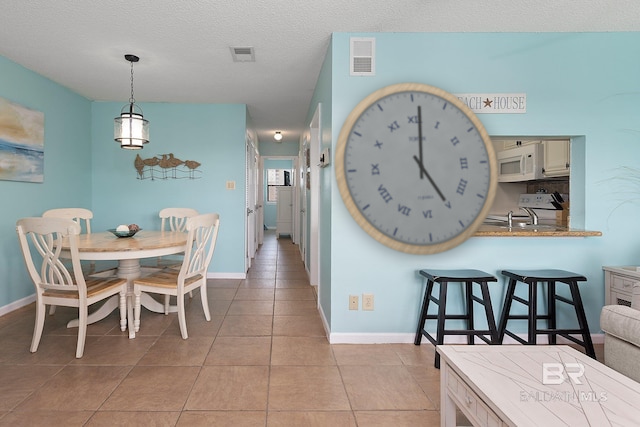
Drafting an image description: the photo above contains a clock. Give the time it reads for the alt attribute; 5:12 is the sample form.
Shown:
5:01
